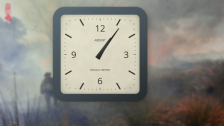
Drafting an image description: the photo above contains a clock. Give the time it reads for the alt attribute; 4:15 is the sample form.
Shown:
1:06
